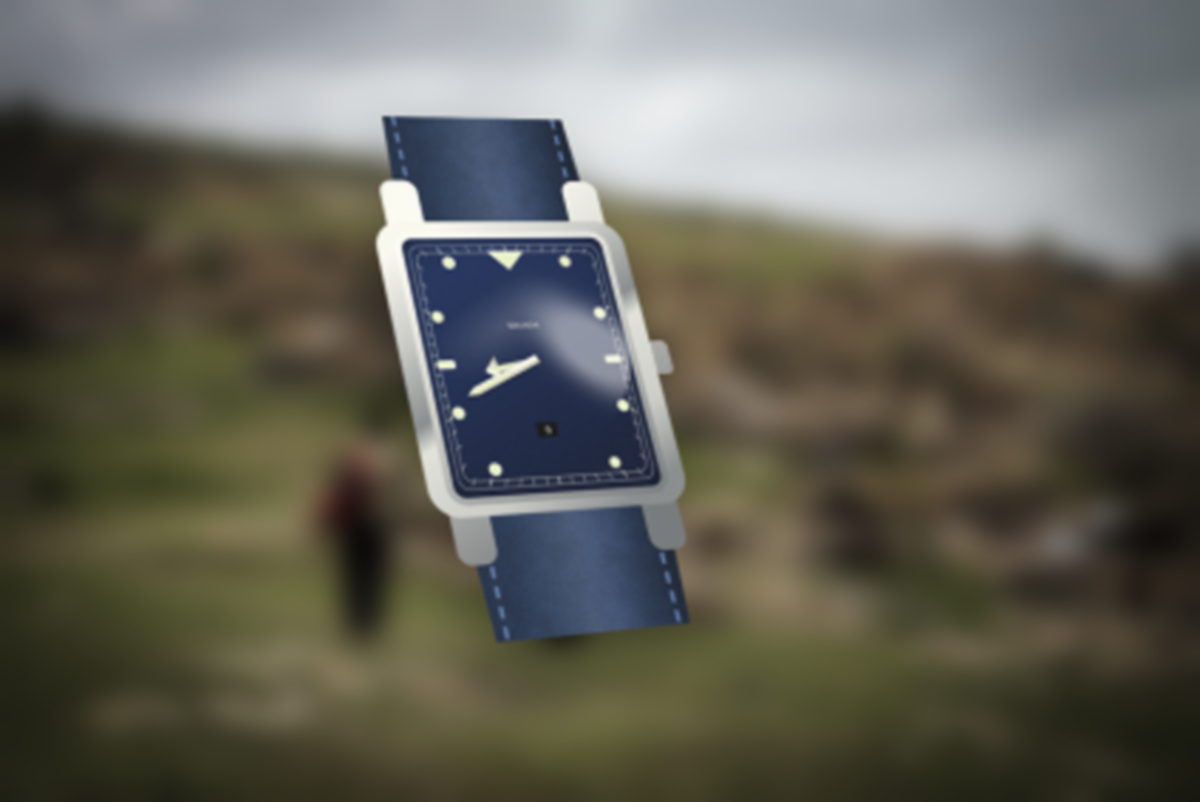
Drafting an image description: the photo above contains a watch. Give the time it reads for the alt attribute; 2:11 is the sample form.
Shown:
8:41
